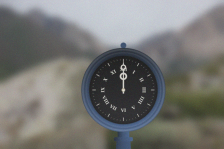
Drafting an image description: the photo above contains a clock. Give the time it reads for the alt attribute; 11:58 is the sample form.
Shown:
12:00
